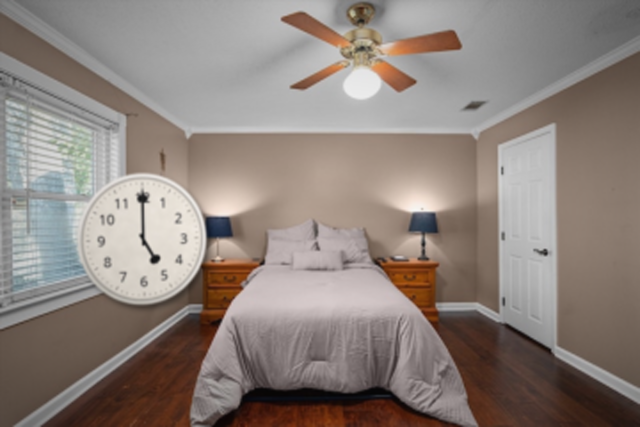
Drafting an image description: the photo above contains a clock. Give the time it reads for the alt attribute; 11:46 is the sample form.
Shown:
5:00
